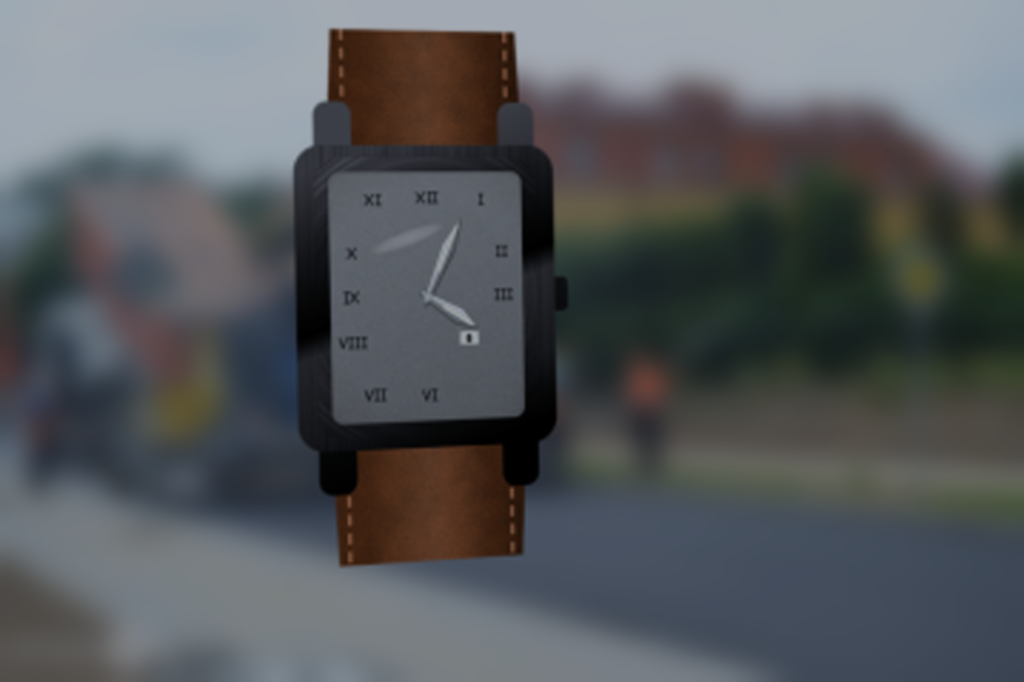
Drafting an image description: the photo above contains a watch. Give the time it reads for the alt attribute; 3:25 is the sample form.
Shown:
4:04
